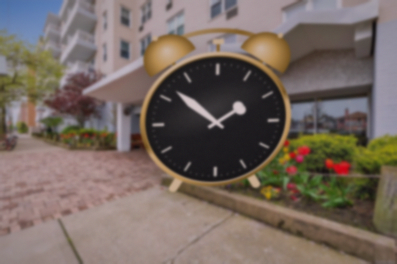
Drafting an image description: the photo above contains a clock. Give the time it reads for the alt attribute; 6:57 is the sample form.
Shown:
1:52
